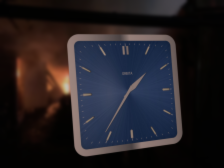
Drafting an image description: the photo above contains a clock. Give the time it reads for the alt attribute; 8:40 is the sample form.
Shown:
1:36
